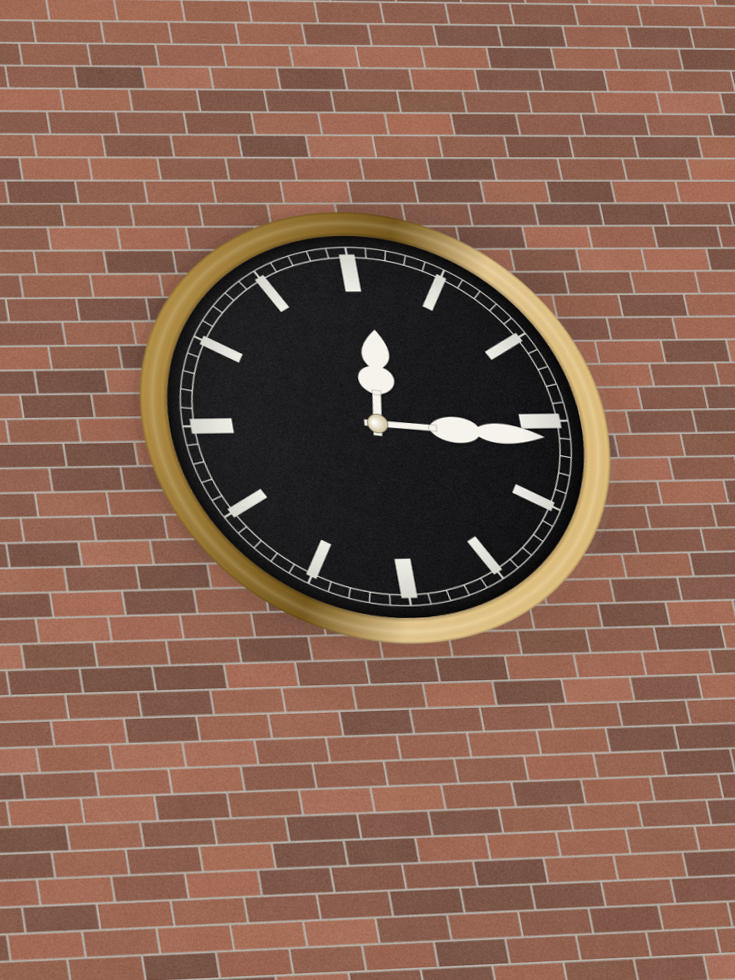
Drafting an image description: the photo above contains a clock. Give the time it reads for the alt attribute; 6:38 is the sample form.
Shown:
12:16
